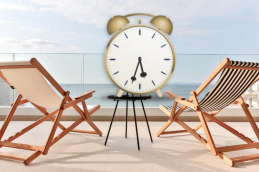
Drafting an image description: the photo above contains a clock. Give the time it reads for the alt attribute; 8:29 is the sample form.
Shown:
5:33
